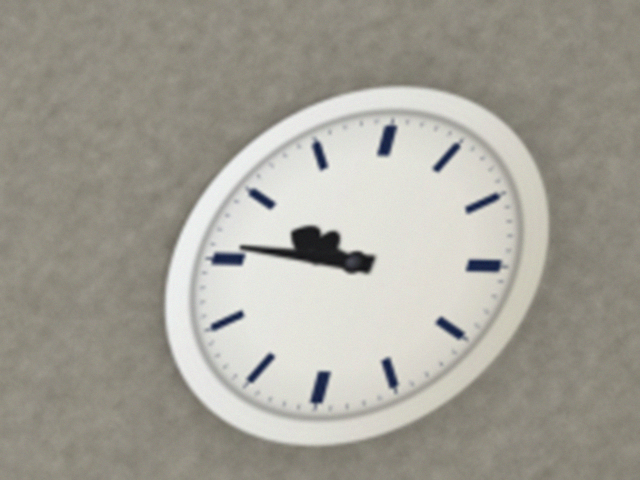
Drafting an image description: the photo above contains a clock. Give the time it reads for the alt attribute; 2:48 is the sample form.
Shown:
9:46
